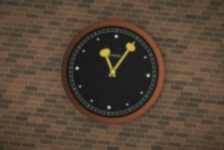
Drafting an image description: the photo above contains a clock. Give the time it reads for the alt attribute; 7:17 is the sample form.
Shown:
11:05
